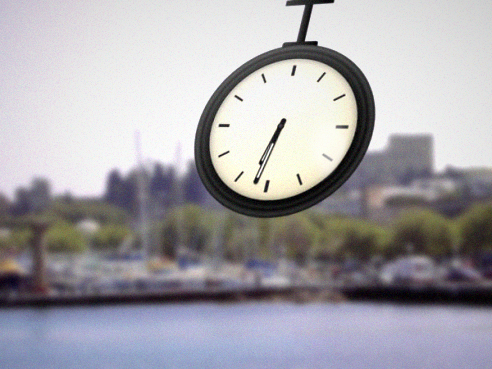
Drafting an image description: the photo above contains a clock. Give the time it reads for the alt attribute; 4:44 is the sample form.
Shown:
6:32
